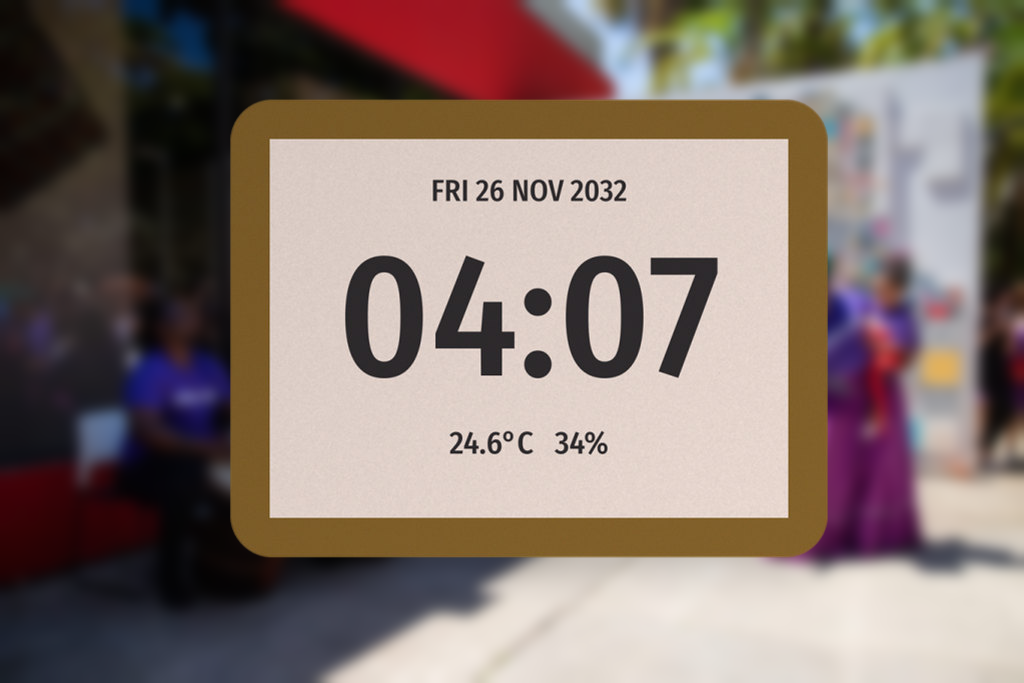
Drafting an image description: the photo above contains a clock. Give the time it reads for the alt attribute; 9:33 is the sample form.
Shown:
4:07
